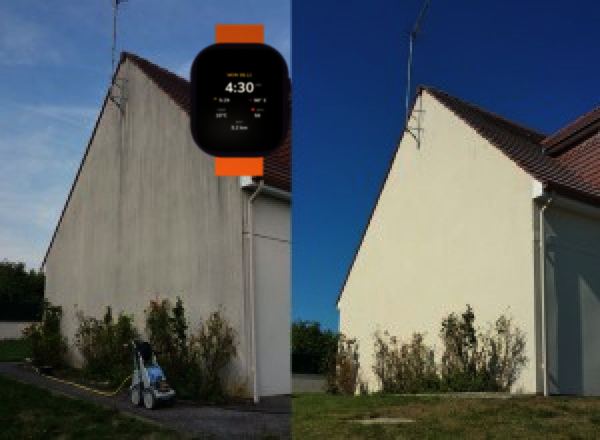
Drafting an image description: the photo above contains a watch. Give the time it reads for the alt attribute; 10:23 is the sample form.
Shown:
4:30
